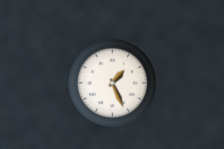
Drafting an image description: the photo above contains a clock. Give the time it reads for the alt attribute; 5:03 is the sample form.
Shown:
1:26
